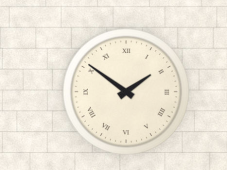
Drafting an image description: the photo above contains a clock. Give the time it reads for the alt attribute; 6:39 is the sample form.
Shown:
1:51
